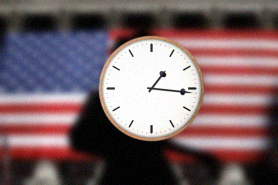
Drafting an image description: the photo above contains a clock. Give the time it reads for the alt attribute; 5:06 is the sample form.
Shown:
1:16
